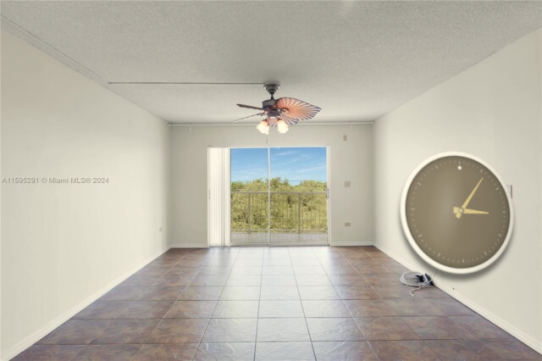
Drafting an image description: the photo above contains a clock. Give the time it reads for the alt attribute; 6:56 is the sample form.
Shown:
3:06
